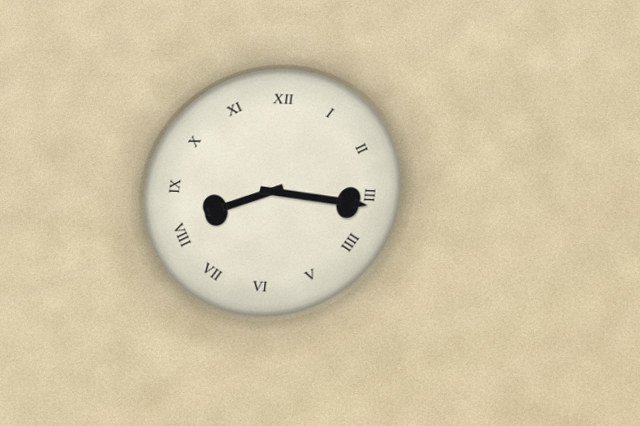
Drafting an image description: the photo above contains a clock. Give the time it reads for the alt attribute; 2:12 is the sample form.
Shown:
8:16
